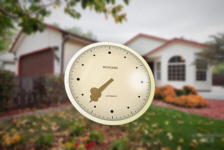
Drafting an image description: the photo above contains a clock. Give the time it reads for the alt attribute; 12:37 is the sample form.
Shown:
7:37
